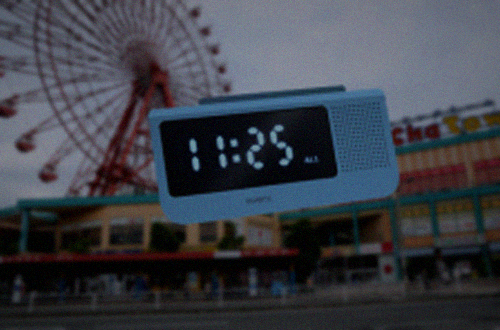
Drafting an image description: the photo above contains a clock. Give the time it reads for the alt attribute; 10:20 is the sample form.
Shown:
11:25
